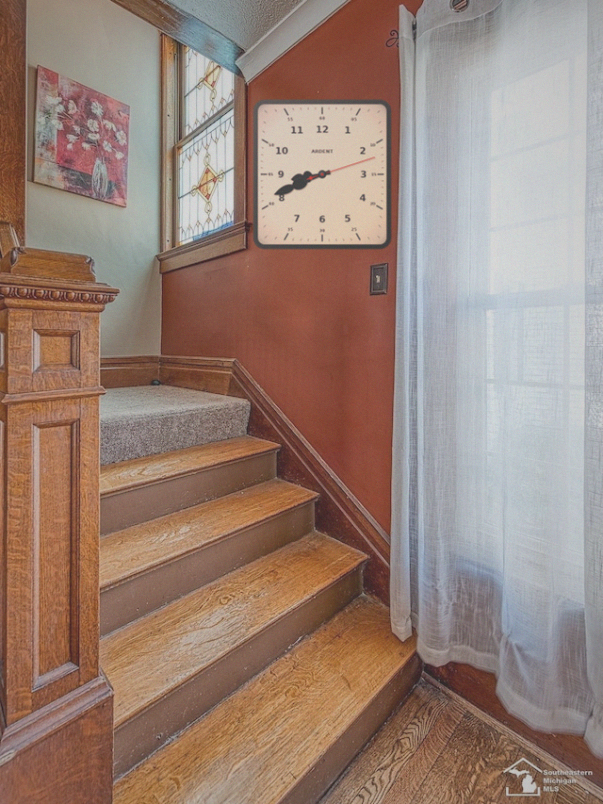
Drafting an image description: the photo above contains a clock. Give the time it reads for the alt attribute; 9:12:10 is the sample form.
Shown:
8:41:12
